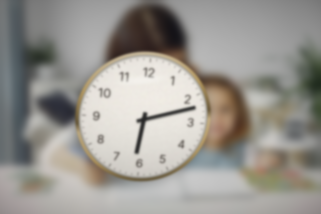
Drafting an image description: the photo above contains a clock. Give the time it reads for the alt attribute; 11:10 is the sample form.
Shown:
6:12
